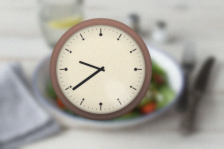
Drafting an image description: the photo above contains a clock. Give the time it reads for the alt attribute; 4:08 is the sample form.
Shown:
9:39
